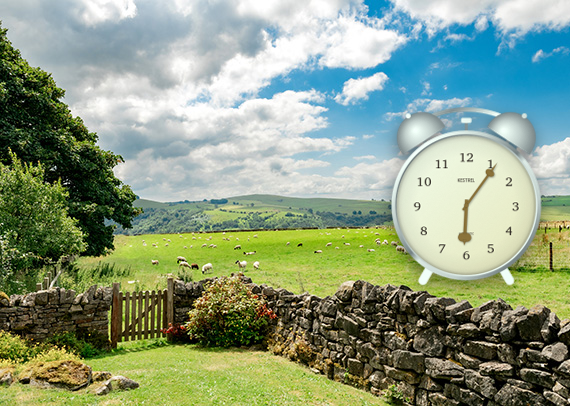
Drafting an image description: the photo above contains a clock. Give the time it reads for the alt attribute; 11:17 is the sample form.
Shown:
6:06
